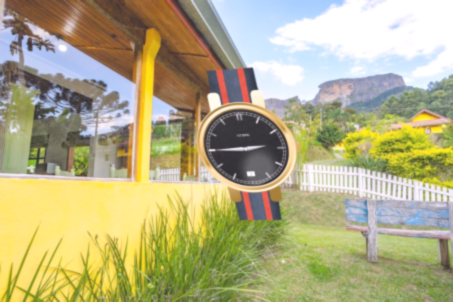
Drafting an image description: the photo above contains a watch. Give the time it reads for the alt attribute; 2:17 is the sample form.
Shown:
2:45
